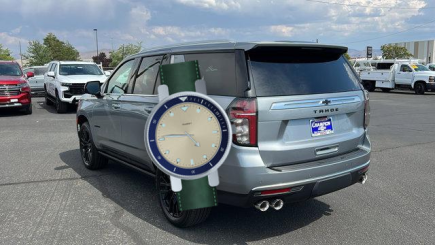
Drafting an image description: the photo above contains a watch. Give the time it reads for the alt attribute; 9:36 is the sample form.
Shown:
4:46
